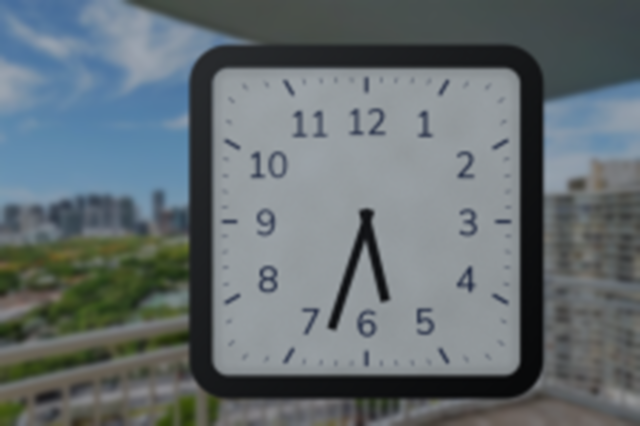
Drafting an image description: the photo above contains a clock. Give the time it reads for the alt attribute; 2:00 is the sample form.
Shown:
5:33
